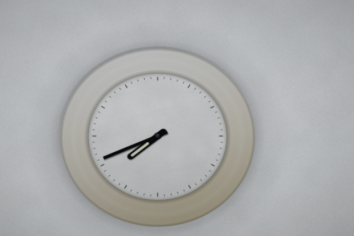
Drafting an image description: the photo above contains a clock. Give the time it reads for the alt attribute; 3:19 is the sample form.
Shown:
7:41
